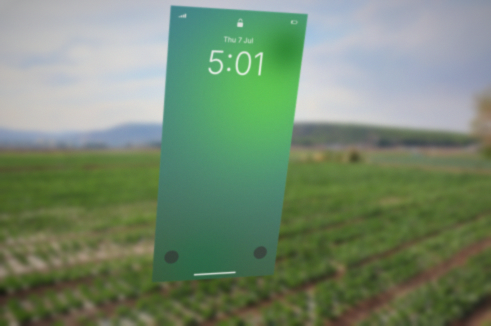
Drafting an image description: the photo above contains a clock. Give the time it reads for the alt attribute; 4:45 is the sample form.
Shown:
5:01
